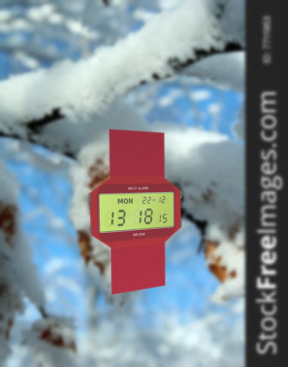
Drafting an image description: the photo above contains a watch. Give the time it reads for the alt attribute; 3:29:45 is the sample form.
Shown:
13:18:15
